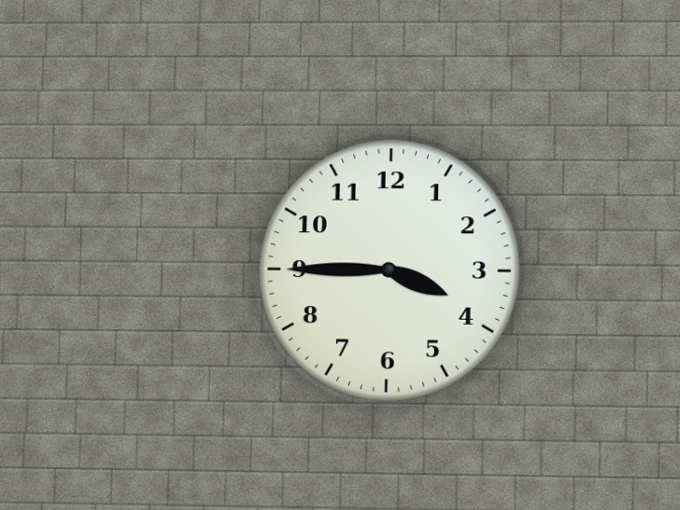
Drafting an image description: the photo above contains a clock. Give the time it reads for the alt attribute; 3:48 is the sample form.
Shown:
3:45
